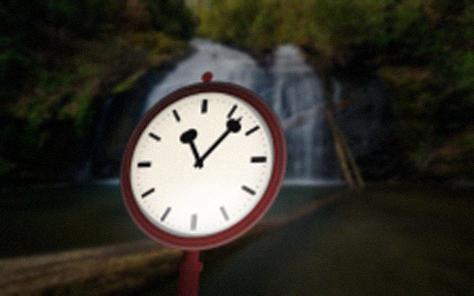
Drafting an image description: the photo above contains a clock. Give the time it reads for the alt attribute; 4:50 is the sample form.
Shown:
11:07
